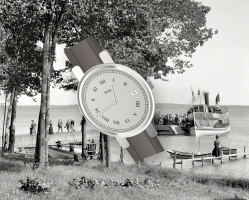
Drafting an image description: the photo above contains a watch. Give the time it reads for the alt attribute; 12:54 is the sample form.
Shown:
12:43
